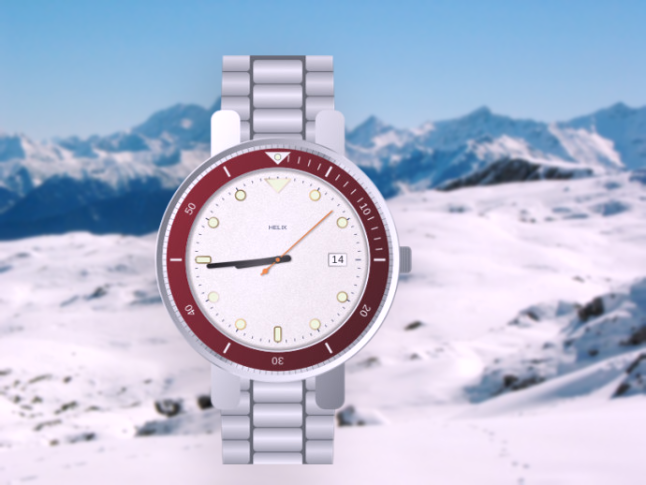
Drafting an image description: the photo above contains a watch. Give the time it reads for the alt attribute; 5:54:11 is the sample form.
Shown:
8:44:08
